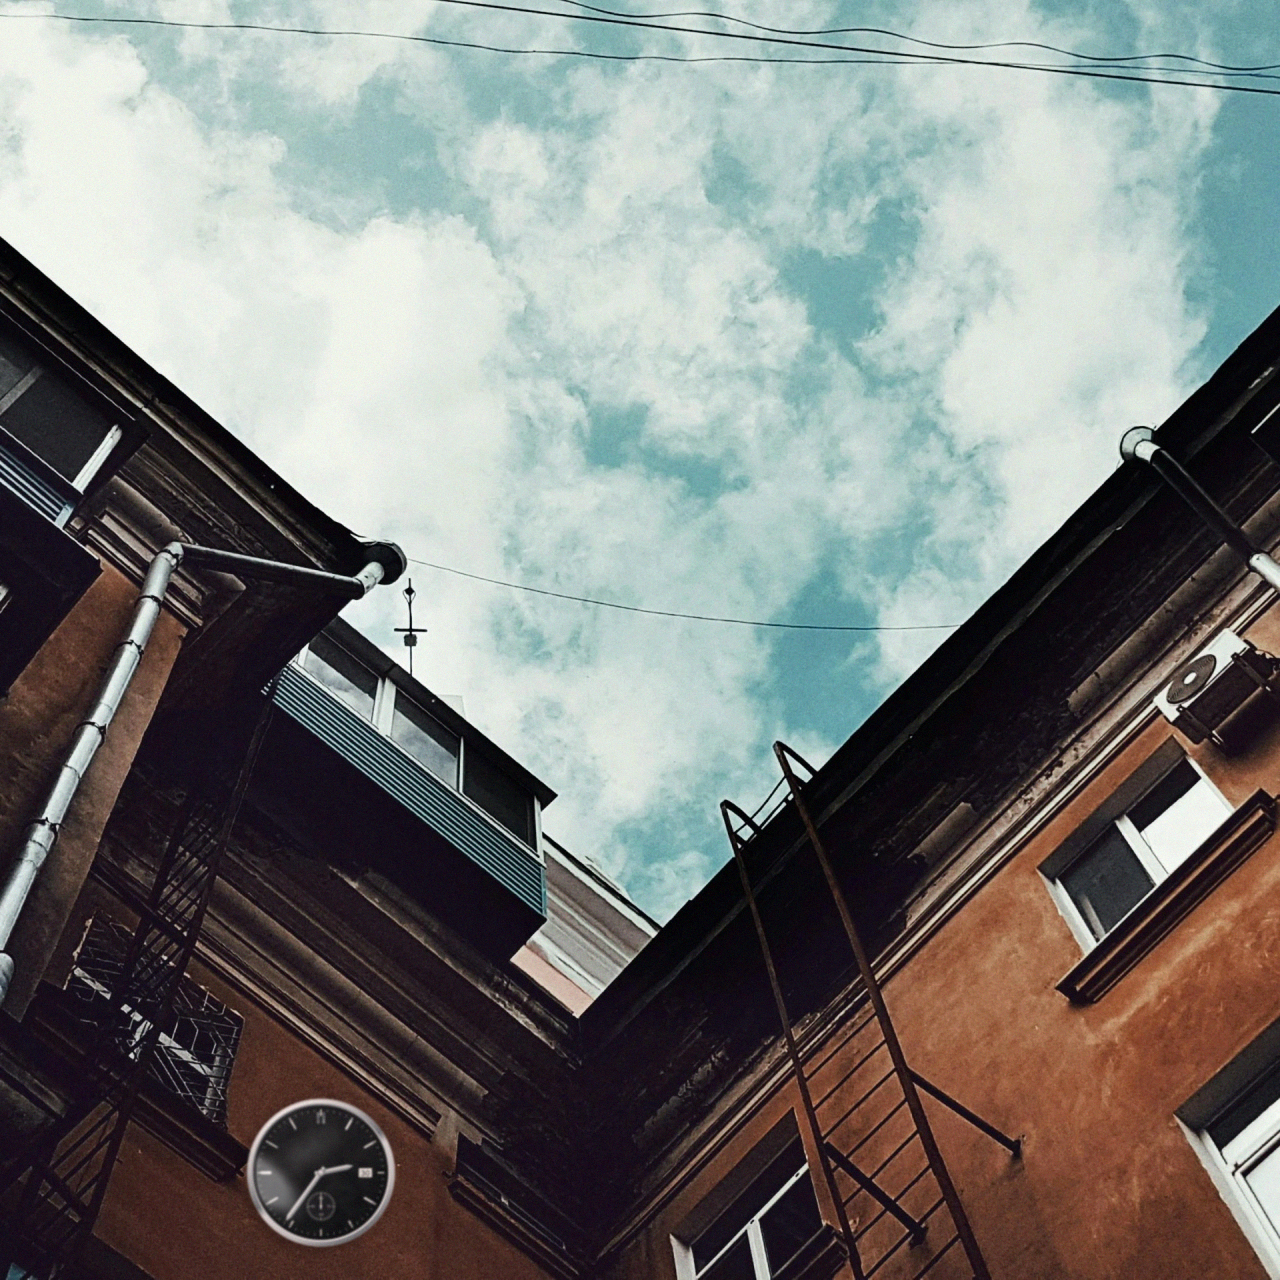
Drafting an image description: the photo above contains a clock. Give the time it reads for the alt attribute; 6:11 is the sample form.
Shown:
2:36
